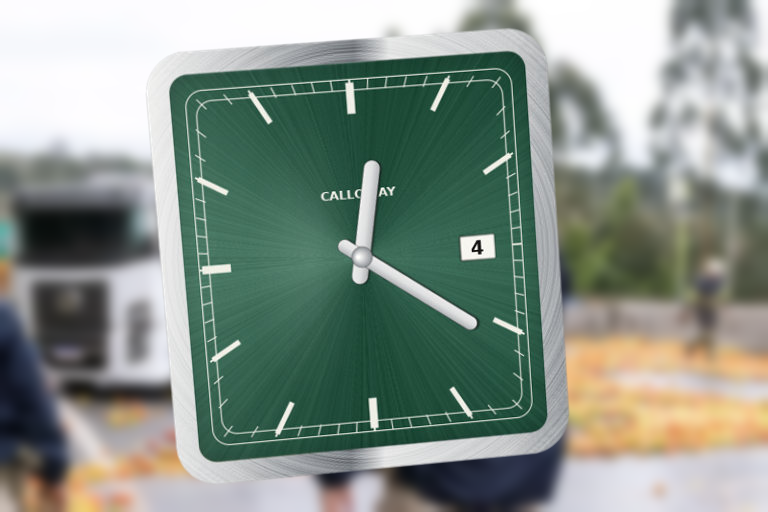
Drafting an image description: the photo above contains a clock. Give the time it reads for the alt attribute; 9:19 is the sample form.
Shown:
12:21
